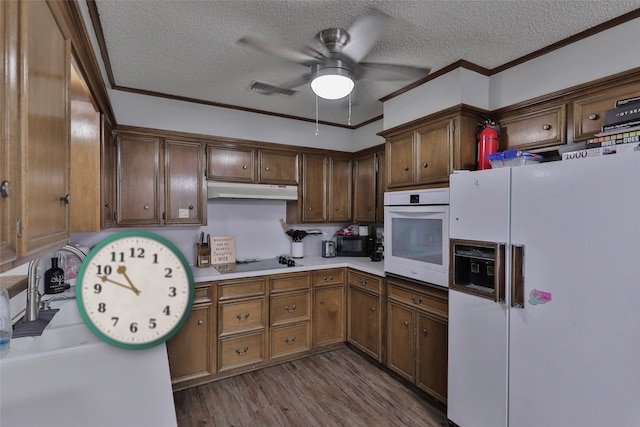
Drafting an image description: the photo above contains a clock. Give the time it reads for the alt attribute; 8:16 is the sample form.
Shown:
10:48
